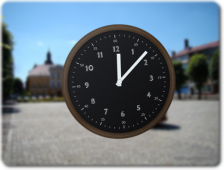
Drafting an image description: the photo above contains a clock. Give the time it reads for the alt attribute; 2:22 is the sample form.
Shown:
12:08
